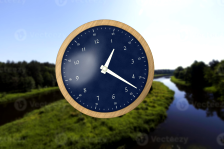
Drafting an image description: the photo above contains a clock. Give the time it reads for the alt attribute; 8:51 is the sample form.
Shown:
1:23
